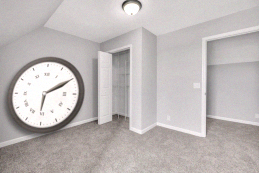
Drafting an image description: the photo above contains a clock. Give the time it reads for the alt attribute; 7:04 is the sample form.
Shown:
6:10
